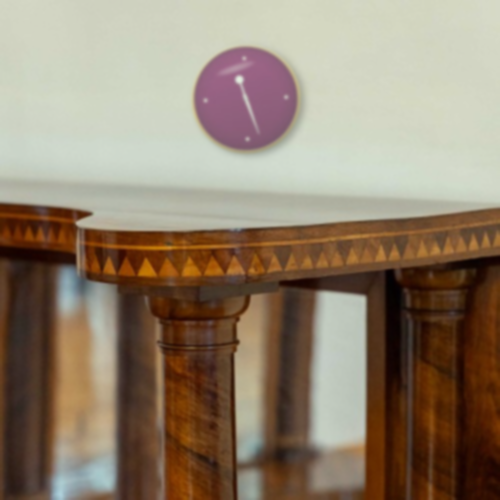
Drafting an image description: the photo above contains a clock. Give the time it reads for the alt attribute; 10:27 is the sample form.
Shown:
11:27
